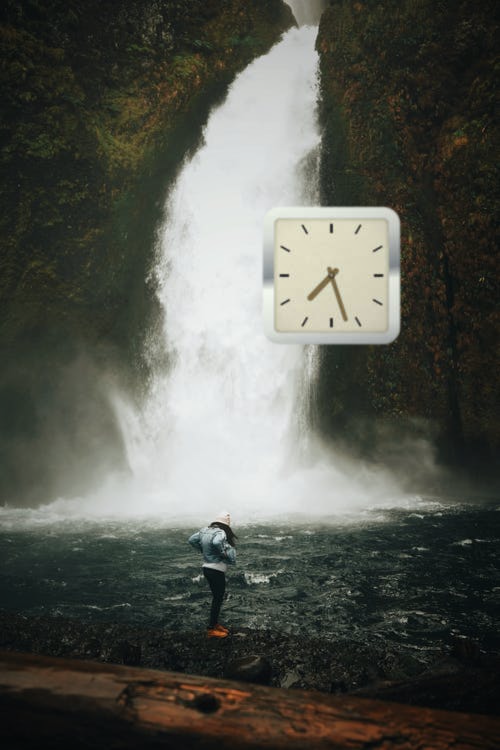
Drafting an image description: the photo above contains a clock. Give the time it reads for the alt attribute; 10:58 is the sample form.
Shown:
7:27
